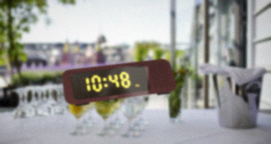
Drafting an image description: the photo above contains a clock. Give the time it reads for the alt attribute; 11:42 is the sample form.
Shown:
10:48
